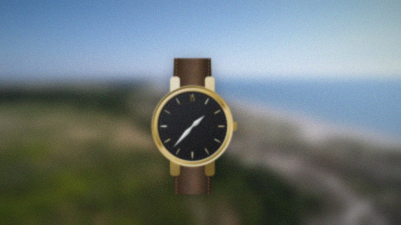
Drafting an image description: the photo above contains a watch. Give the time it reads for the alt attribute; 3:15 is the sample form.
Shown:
1:37
